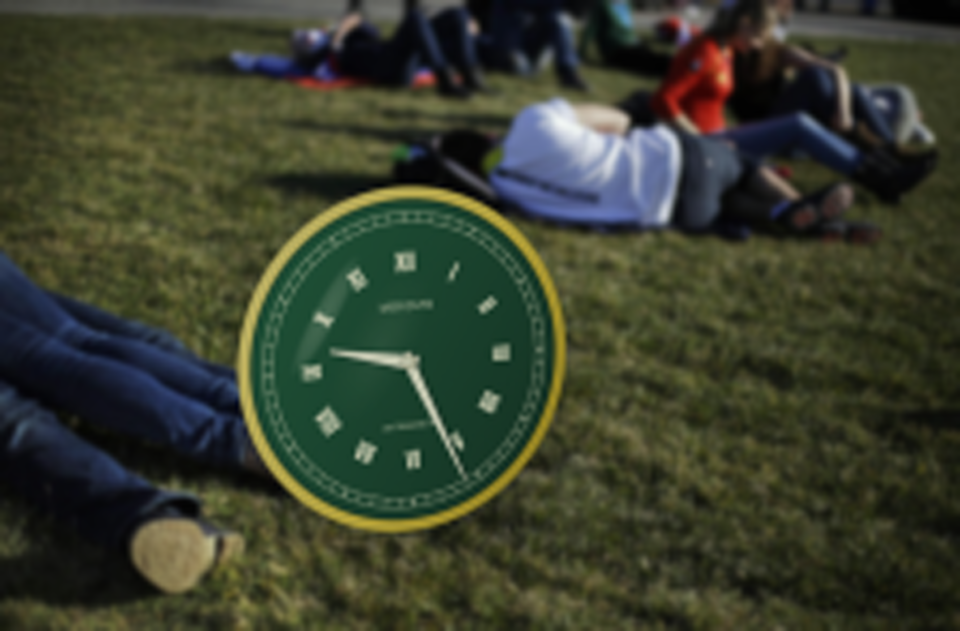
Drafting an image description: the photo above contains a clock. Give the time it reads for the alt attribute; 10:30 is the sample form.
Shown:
9:26
